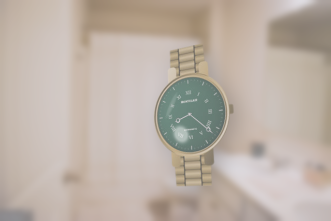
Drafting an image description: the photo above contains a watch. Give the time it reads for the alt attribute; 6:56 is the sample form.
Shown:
8:22
